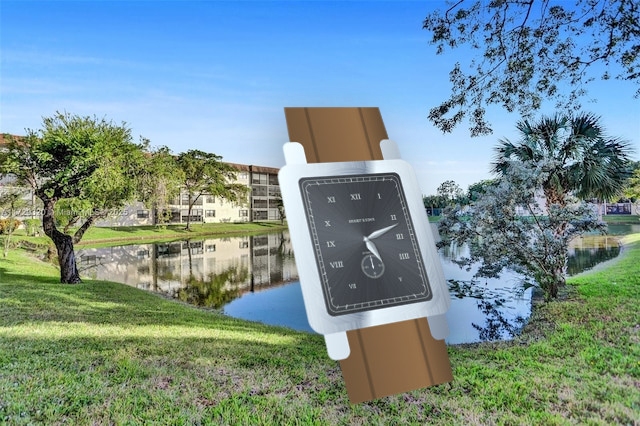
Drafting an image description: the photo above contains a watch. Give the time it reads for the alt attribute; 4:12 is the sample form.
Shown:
5:12
